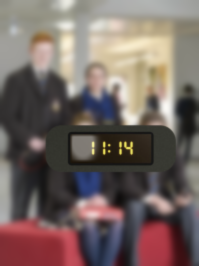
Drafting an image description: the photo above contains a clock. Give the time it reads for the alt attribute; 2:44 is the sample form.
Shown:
11:14
